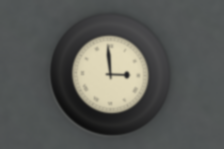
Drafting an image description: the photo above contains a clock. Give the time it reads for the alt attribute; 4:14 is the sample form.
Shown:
2:59
